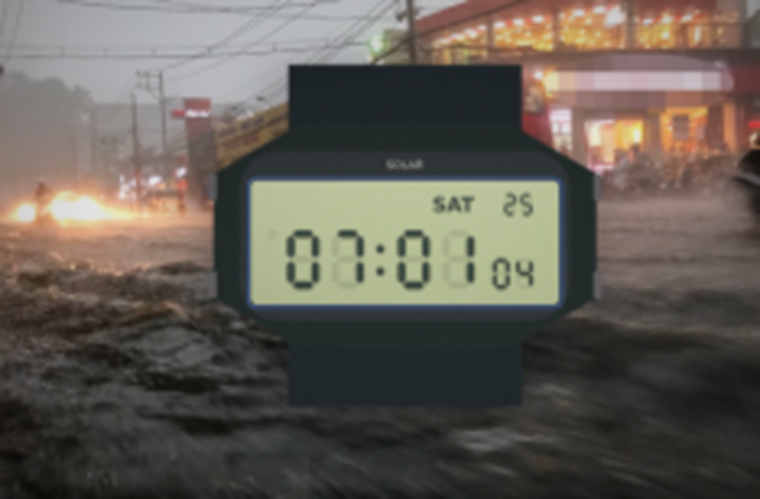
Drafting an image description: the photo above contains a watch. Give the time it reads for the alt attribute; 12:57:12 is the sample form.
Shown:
7:01:04
